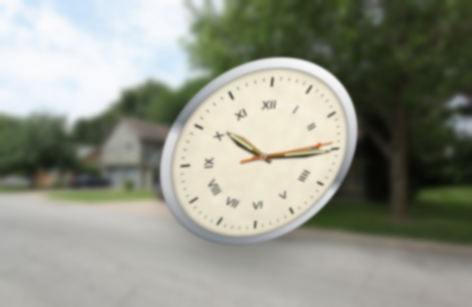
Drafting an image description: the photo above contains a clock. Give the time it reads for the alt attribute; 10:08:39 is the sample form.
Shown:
10:15:14
